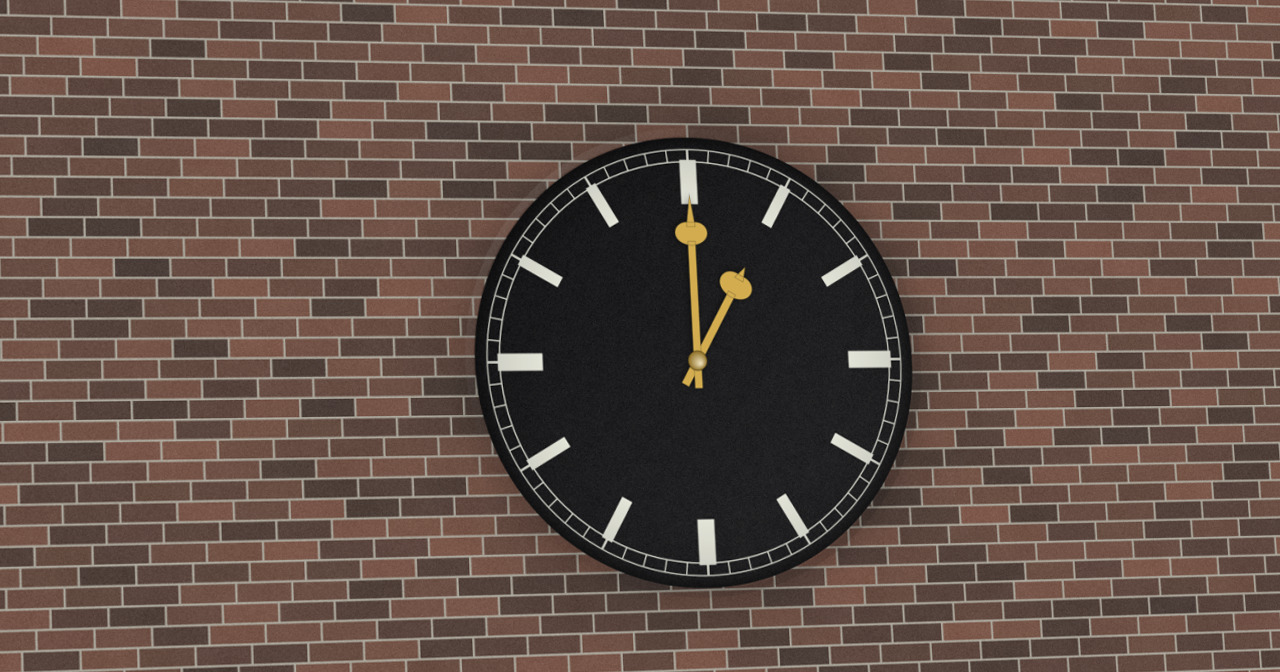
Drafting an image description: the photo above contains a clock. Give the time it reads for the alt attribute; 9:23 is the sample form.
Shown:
1:00
